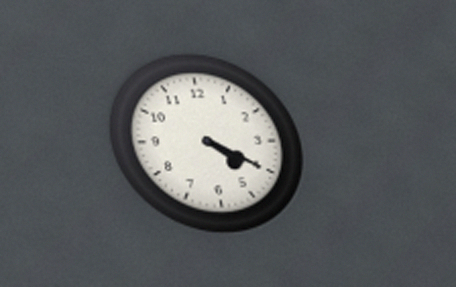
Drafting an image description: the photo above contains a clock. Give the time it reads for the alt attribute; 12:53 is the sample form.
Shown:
4:20
